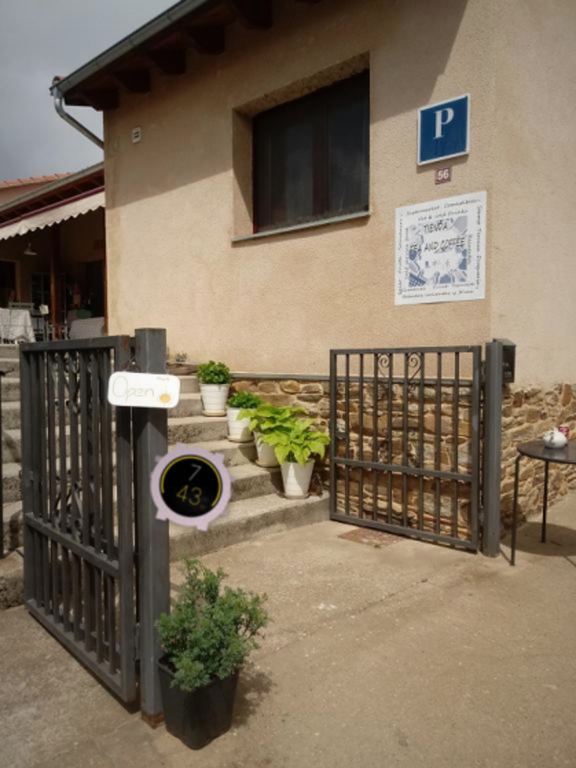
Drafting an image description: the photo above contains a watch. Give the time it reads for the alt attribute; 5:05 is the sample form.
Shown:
7:43
